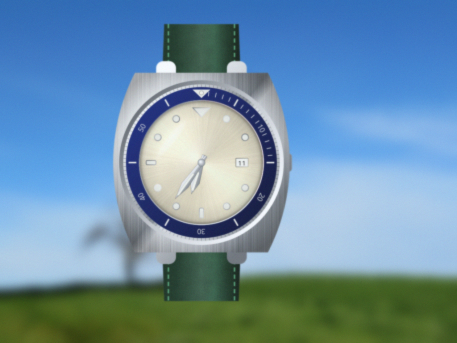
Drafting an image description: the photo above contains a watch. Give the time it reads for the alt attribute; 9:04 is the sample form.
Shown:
6:36
